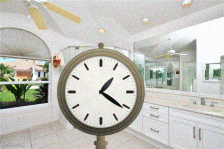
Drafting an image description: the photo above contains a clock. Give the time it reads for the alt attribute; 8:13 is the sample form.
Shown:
1:21
